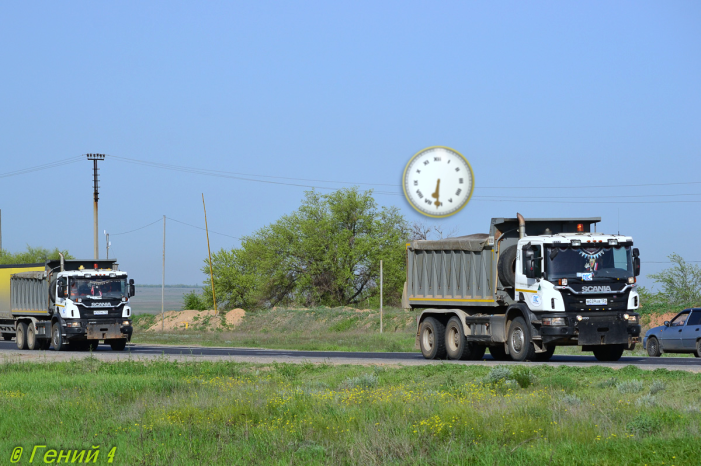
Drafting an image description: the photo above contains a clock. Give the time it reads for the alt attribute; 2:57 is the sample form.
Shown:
6:31
